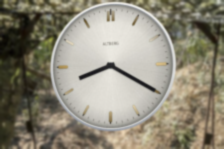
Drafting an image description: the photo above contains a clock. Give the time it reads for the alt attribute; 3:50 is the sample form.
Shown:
8:20
